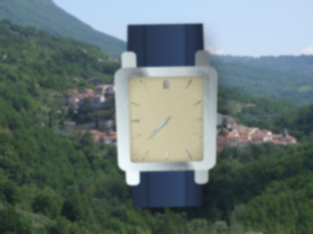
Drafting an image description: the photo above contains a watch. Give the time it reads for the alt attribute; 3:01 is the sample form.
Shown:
7:37
